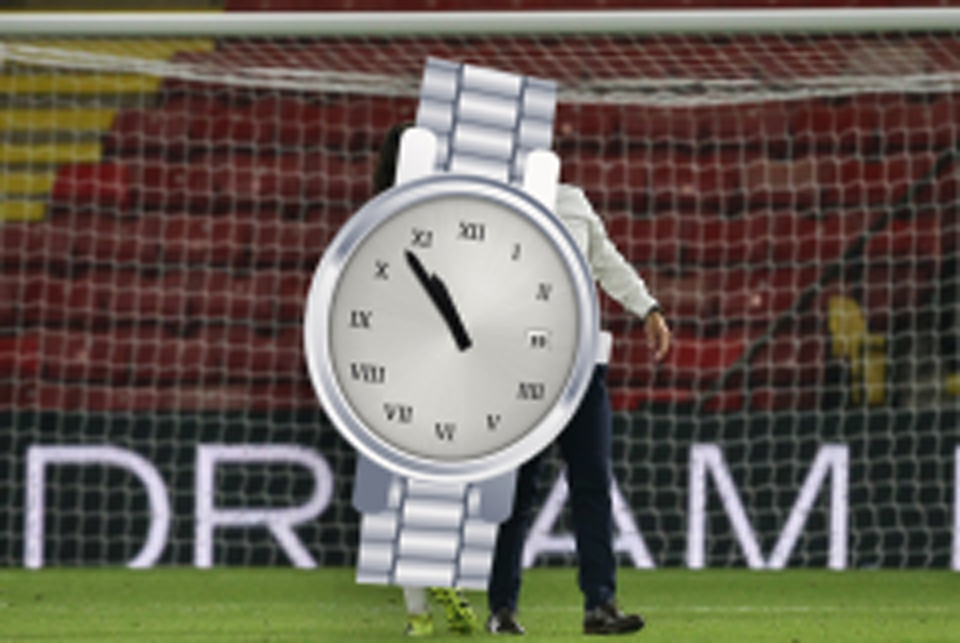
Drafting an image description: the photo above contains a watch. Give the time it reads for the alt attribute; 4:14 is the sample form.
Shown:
10:53
